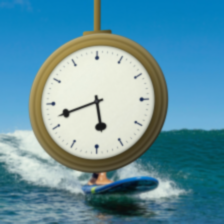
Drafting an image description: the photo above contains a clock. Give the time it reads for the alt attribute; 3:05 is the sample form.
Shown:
5:42
